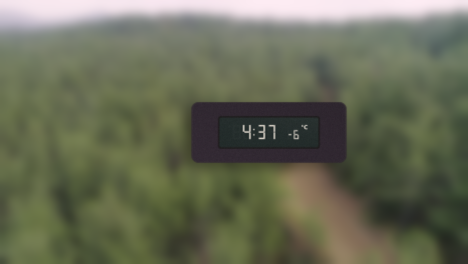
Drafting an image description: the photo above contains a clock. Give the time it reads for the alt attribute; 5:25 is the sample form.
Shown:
4:37
